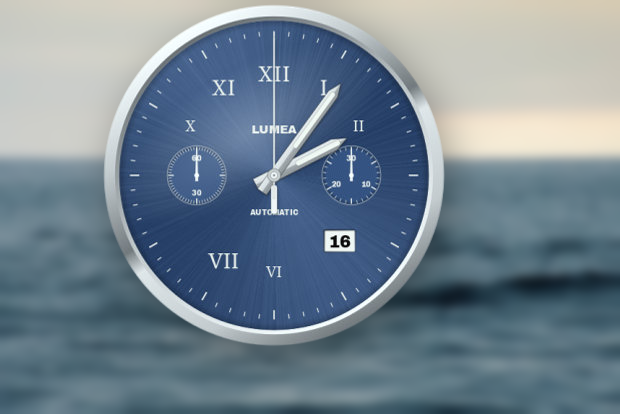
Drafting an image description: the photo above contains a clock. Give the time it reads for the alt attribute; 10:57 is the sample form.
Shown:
2:06
